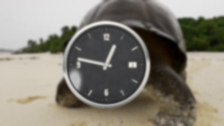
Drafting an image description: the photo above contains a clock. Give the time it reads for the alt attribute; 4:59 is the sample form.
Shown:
12:47
